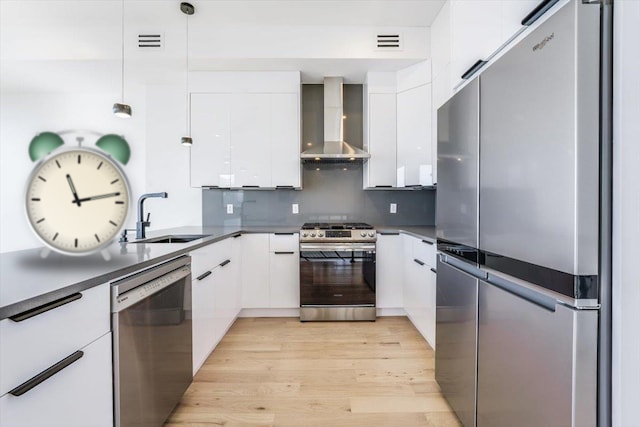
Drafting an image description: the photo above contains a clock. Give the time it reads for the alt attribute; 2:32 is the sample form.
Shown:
11:13
